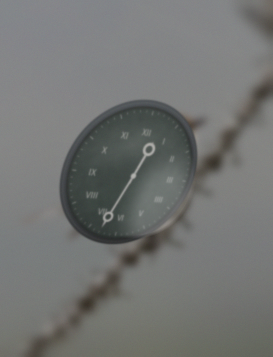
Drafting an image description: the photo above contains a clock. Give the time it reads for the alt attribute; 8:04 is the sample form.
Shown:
12:33
